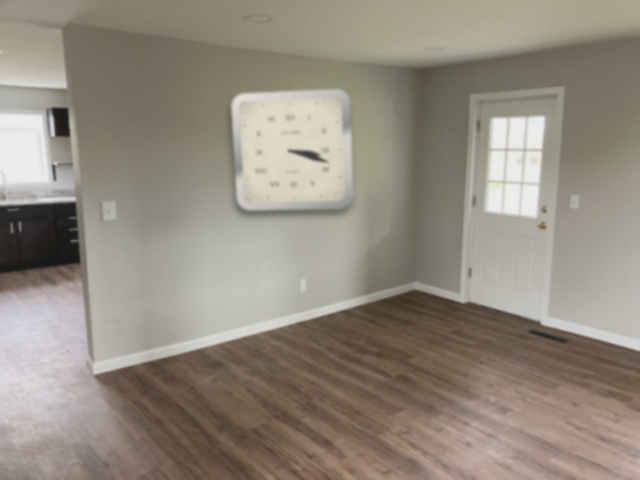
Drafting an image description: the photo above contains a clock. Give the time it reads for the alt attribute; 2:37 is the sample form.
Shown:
3:18
